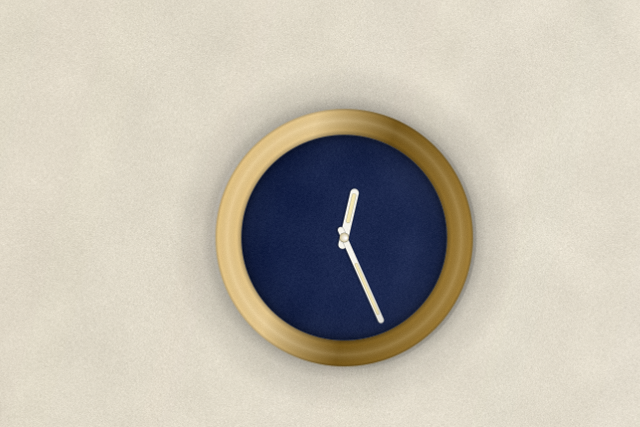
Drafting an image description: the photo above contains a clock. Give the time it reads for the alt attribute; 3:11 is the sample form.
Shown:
12:26
